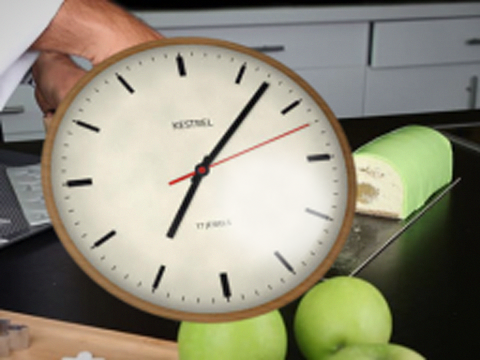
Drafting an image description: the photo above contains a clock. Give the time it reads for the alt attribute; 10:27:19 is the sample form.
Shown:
7:07:12
